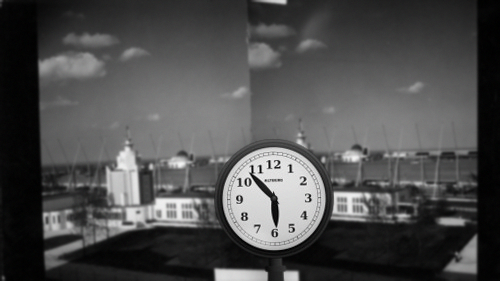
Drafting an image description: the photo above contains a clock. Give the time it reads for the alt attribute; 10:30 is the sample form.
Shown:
5:53
